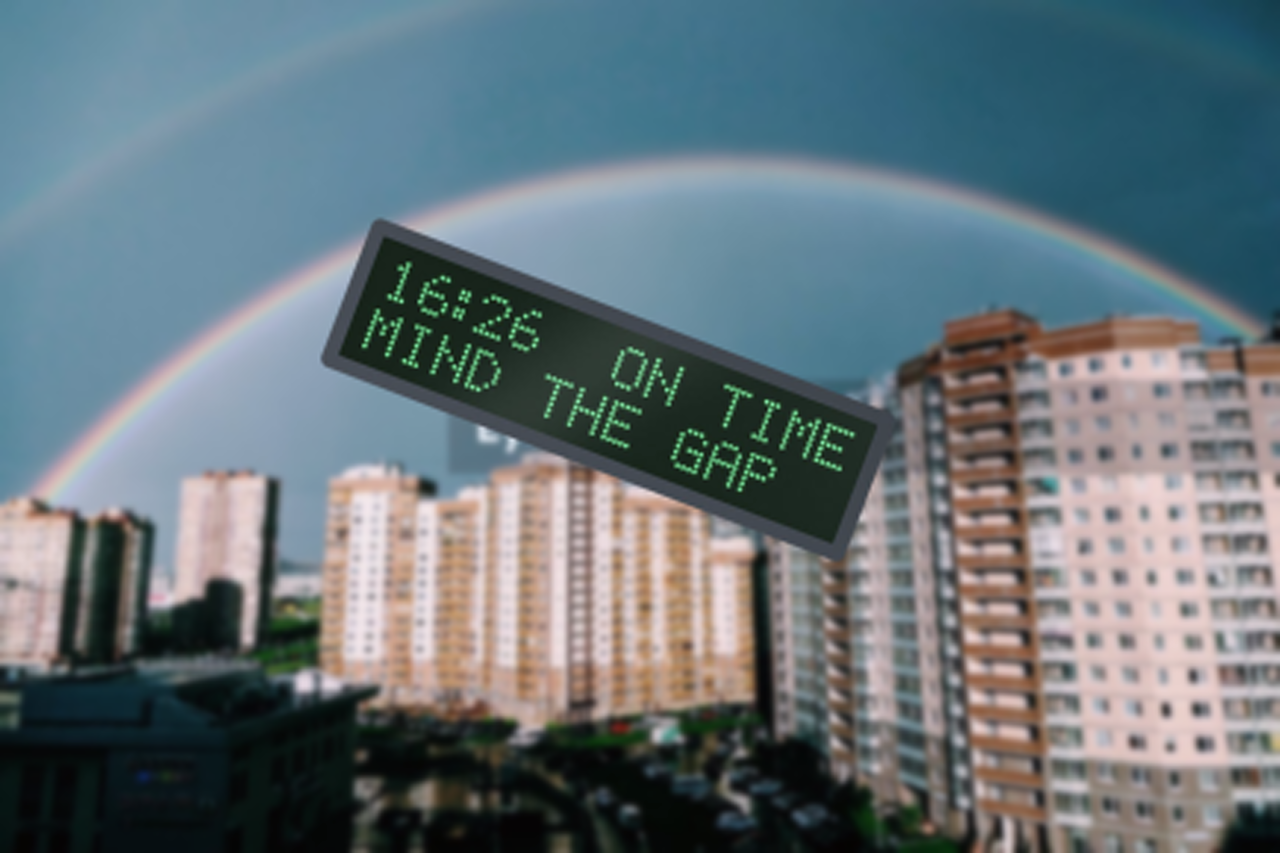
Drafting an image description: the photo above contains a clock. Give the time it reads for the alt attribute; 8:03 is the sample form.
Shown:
16:26
